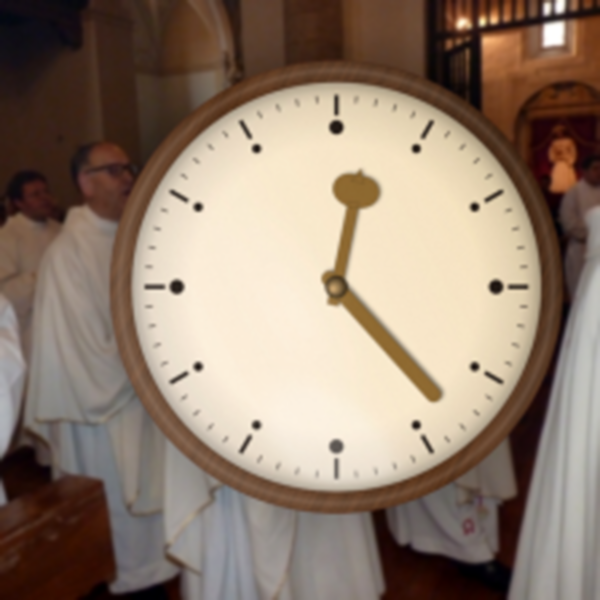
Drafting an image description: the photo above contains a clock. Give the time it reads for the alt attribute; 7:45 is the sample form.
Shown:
12:23
